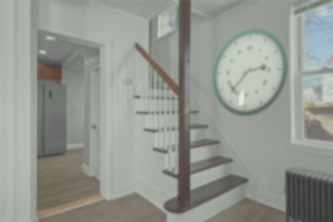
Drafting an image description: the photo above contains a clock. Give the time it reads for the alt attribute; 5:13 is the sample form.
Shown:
2:37
